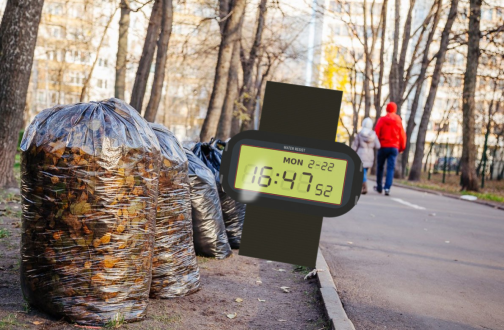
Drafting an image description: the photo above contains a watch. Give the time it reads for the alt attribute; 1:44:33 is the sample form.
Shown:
16:47:52
